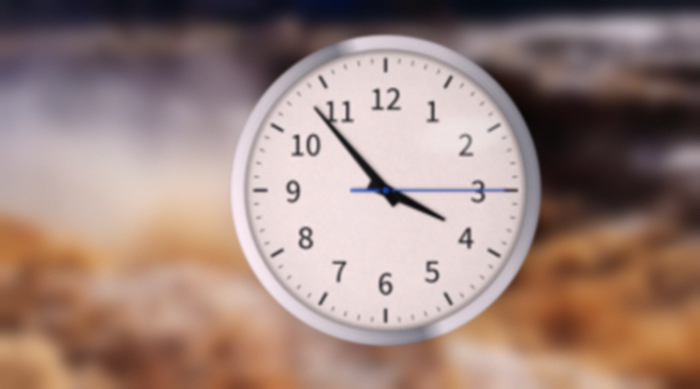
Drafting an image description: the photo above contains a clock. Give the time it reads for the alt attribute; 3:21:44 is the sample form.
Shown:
3:53:15
